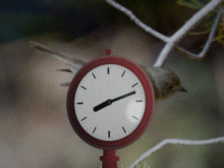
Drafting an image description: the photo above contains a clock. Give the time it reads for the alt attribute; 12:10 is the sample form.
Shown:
8:12
